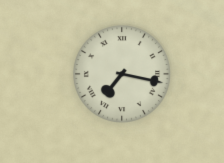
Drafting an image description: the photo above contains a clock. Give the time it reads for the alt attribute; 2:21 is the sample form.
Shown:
7:17
